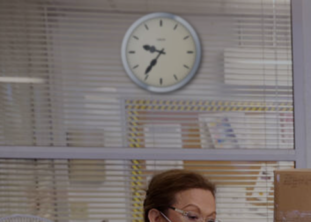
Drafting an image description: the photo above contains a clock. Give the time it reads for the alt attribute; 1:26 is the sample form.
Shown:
9:36
